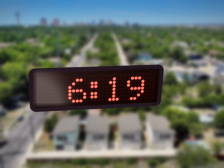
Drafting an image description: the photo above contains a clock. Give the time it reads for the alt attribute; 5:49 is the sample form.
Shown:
6:19
